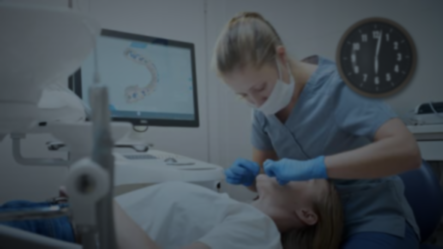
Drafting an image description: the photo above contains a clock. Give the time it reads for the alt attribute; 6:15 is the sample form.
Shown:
6:02
